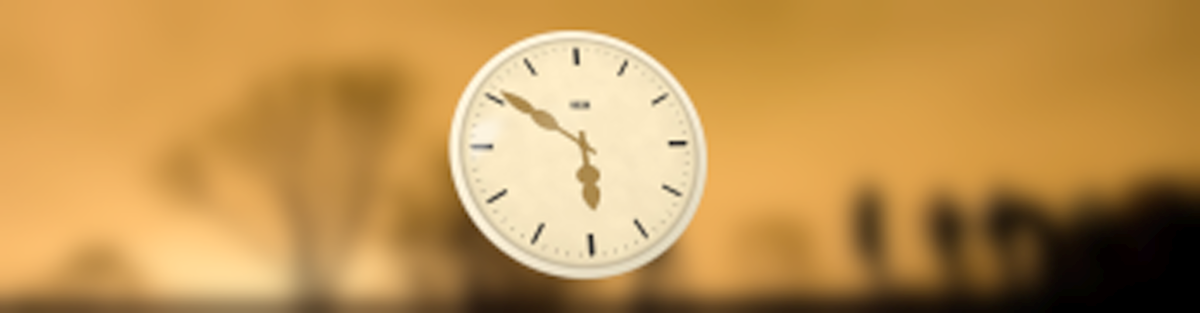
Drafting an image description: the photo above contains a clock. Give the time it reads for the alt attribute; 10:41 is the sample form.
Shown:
5:51
